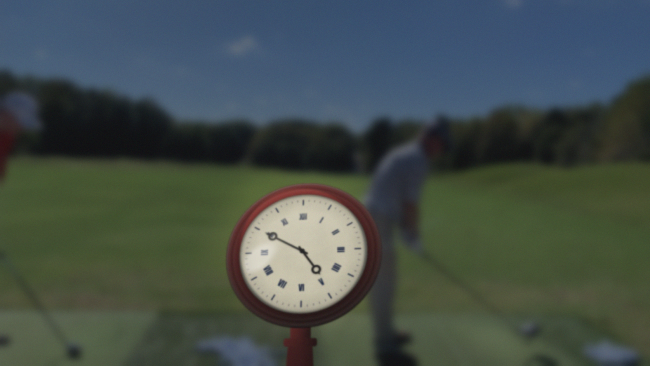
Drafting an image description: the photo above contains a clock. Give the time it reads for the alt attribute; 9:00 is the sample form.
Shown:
4:50
